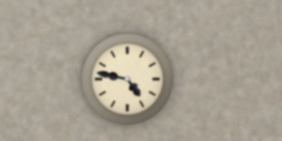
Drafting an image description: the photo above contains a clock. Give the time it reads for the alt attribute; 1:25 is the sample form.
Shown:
4:47
